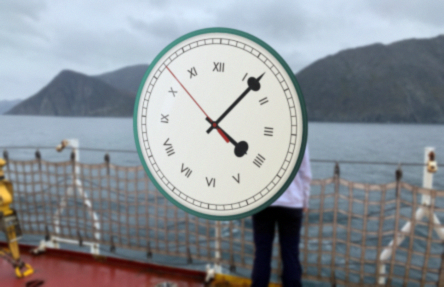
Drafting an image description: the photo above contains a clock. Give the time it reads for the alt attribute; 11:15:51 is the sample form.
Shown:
4:06:52
